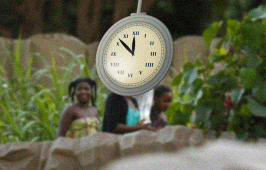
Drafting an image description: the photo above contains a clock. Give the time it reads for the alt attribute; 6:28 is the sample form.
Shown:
11:52
